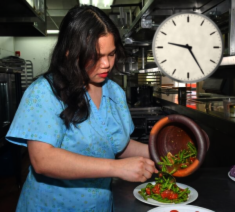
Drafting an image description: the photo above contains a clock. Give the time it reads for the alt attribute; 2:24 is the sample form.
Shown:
9:25
